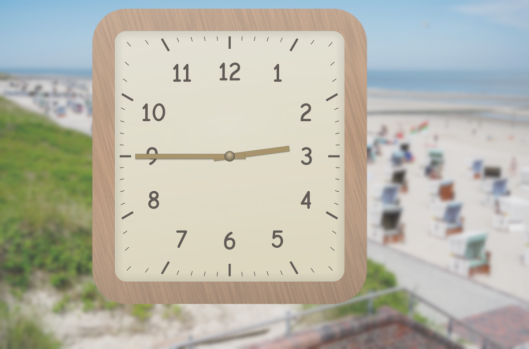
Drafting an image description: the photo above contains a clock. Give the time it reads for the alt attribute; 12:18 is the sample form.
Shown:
2:45
